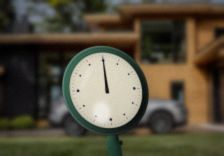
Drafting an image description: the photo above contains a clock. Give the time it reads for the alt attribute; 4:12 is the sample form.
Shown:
12:00
